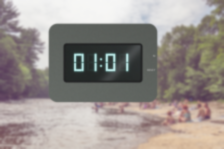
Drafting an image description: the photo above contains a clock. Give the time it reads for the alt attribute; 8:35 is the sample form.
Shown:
1:01
